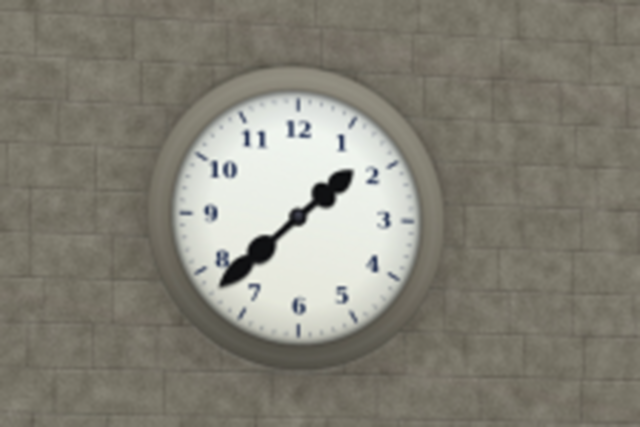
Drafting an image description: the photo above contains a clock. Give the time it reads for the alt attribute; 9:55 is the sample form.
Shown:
1:38
